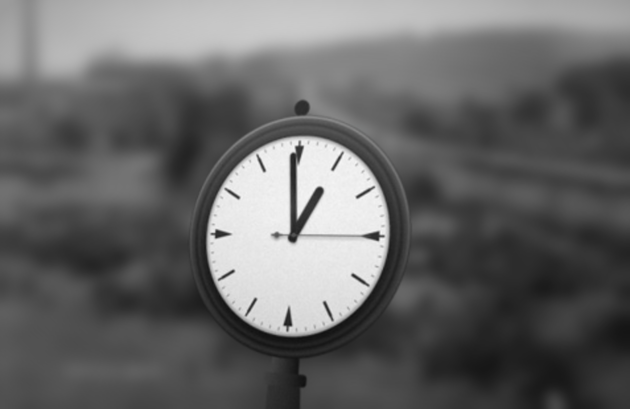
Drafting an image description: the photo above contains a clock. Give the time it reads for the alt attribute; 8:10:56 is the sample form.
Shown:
12:59:15
